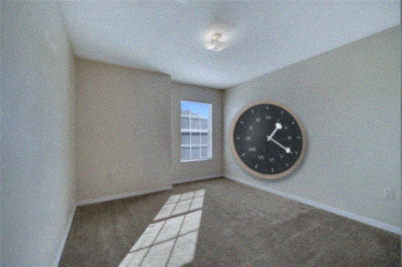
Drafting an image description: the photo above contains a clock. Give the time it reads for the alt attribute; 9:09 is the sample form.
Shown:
1:21
